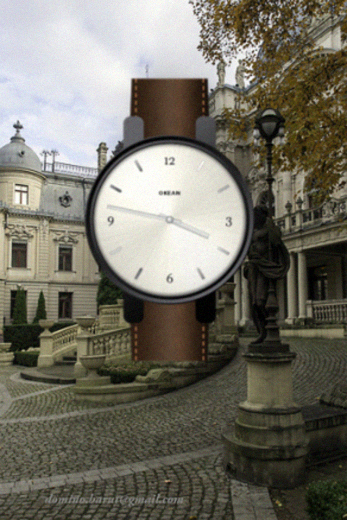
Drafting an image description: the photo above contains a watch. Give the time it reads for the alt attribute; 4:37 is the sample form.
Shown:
3:47
